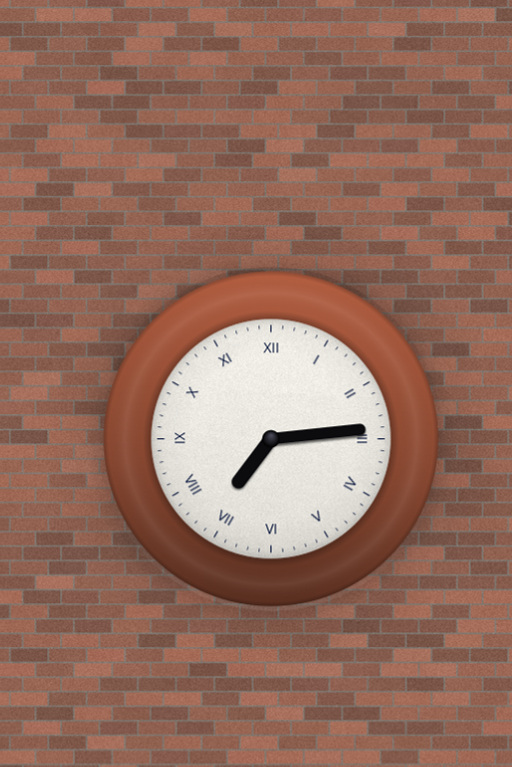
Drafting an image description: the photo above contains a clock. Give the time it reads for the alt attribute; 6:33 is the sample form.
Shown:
7:14
